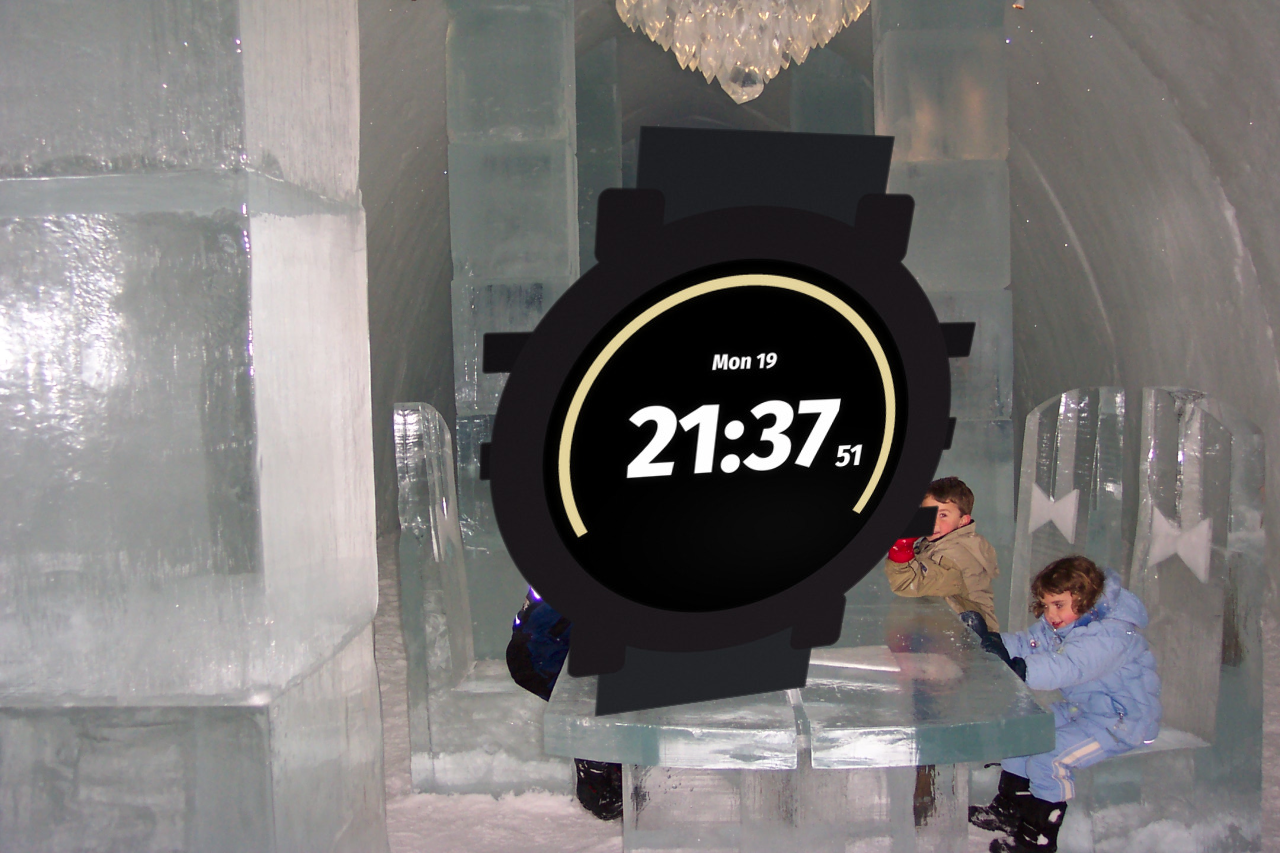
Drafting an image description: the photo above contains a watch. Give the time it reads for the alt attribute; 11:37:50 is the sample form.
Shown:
21:37:51
